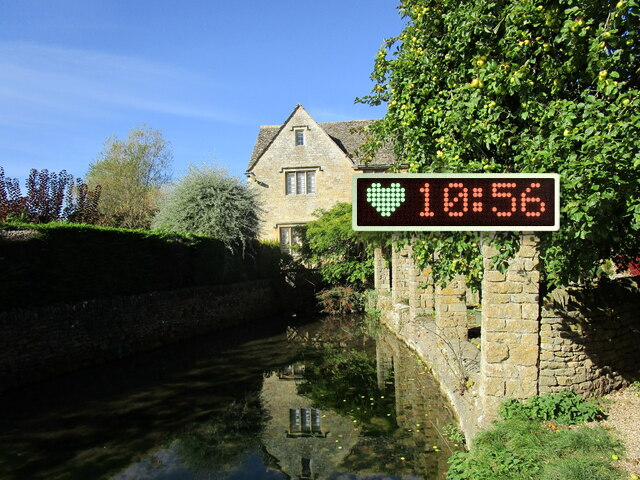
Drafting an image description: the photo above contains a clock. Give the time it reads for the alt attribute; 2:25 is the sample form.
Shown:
10:56
